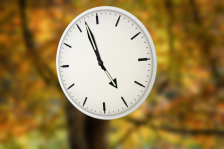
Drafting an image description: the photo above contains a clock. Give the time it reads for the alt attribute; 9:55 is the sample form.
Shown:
4:57
